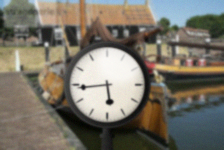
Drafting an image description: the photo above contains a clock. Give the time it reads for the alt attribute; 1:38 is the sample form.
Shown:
5:44
